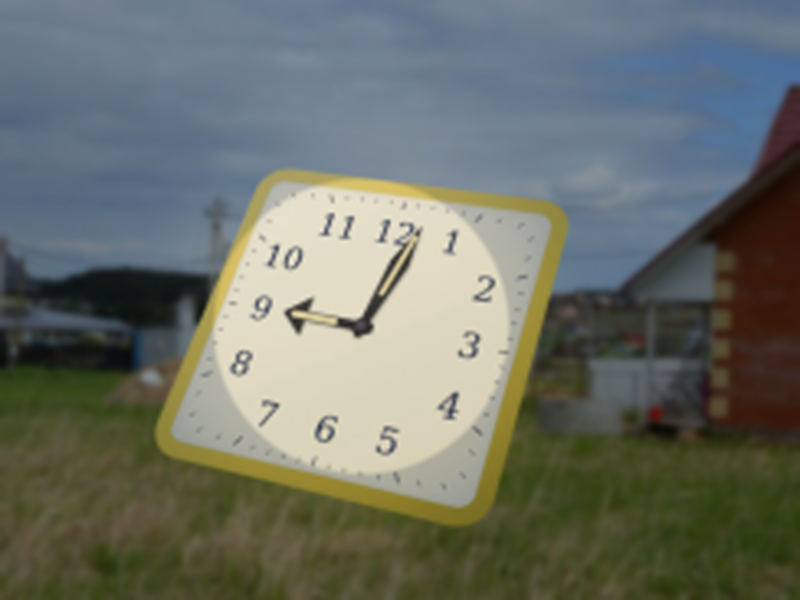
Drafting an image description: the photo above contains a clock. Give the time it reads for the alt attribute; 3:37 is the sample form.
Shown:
9:02
